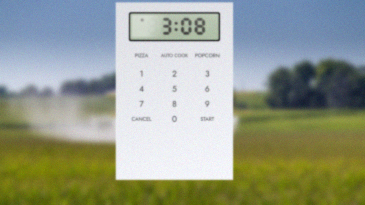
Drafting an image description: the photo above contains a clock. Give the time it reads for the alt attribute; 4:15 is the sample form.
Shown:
3:08
